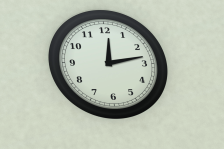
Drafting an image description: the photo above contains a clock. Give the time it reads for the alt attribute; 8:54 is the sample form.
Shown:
12:13
